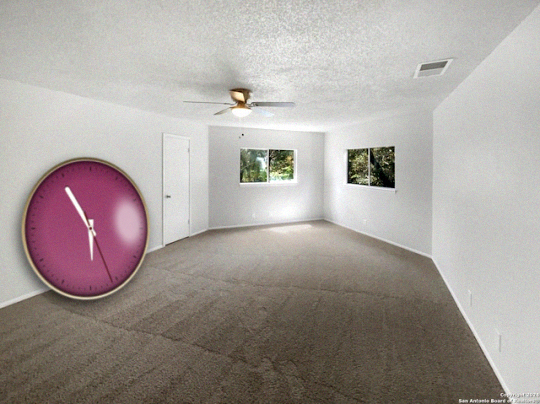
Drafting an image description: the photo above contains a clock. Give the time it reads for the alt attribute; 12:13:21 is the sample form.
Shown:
5:54:26
